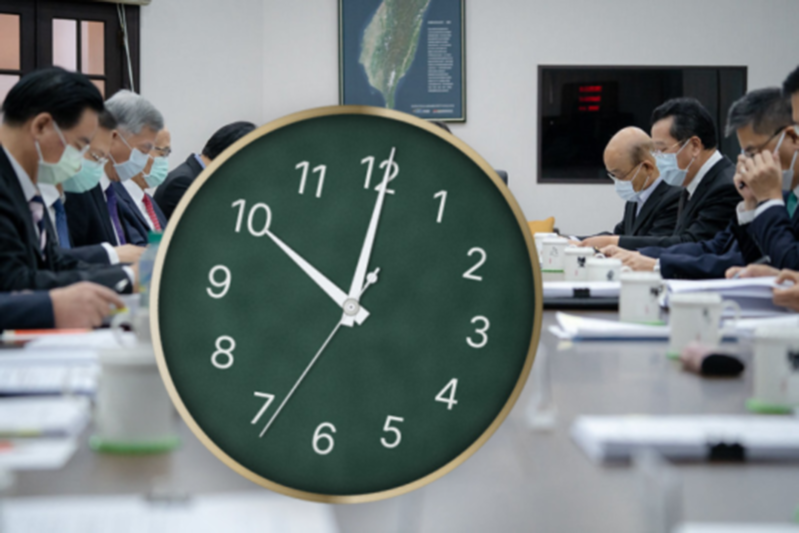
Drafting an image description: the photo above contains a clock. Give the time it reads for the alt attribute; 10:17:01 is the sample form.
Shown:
10:00:34
